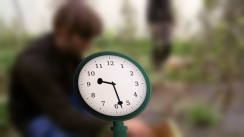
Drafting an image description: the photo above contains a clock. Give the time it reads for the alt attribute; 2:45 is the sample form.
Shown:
9:28
